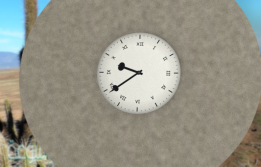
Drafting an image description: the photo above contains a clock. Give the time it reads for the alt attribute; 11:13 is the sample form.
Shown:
9:39
